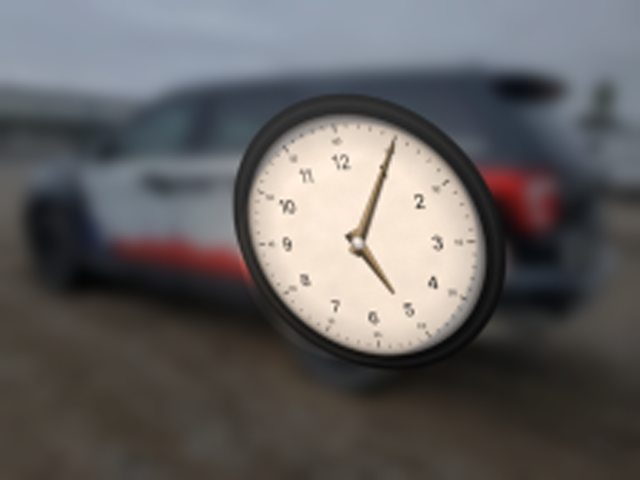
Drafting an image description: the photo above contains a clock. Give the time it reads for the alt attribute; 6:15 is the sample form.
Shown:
5:05
